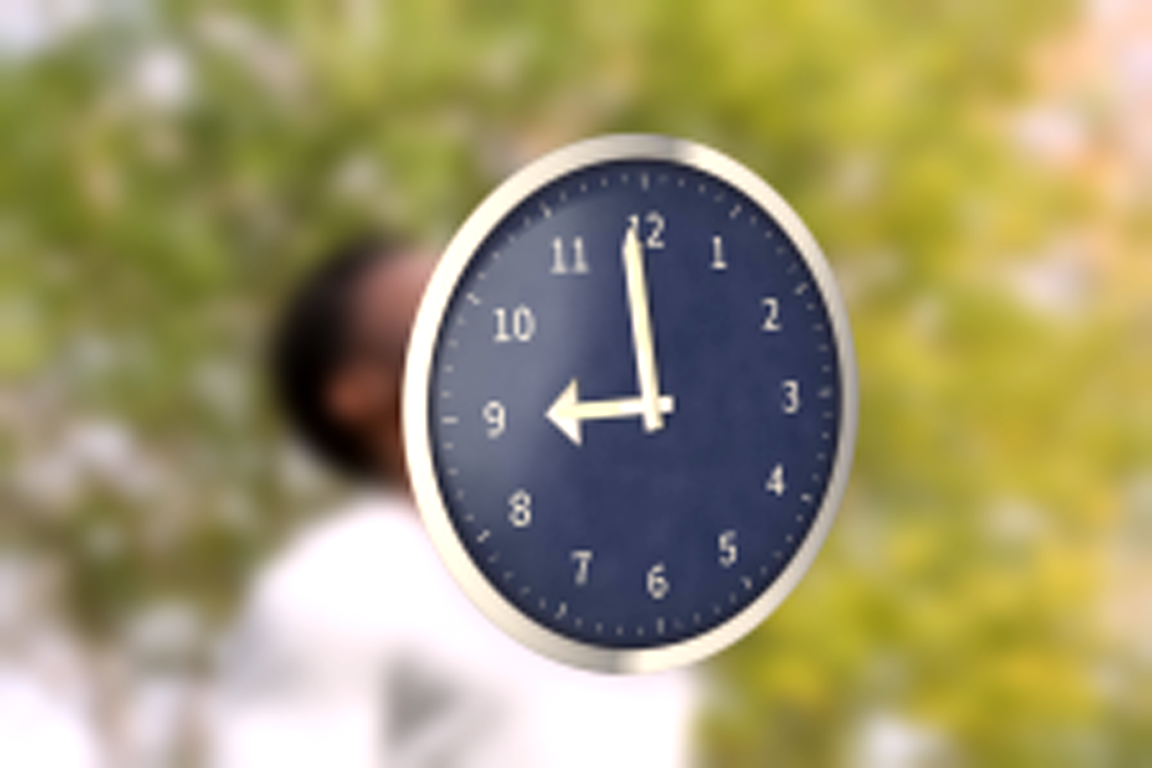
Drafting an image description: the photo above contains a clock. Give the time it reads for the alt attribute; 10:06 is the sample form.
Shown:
8:59
